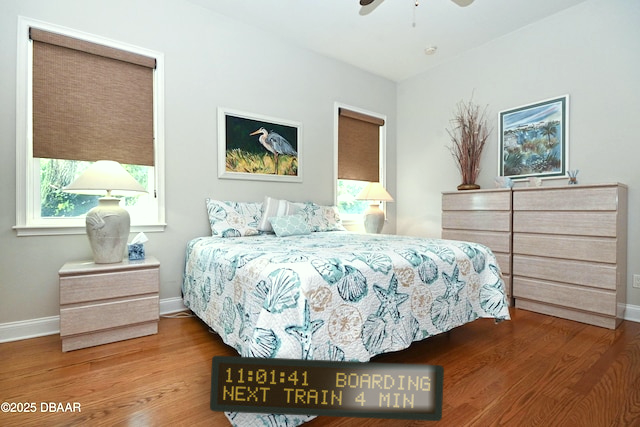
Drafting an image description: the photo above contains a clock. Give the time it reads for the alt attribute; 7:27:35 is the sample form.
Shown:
11:01:41
